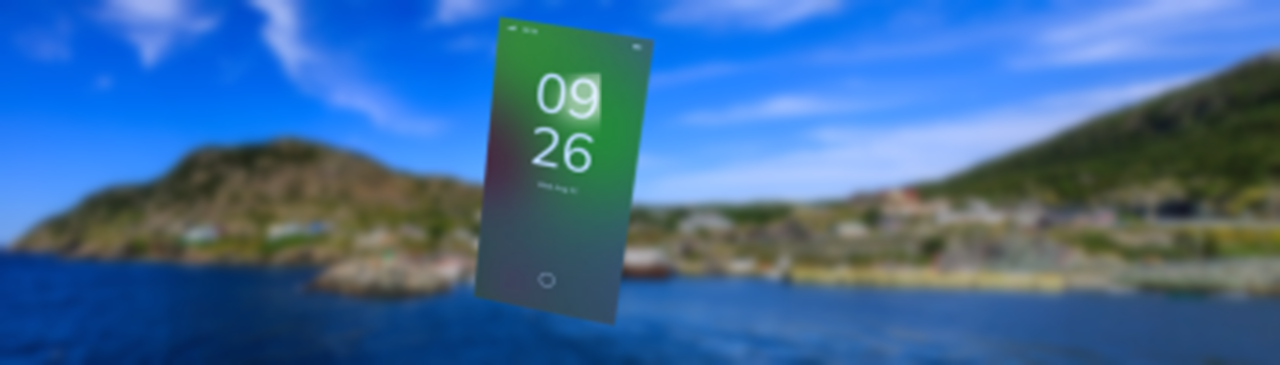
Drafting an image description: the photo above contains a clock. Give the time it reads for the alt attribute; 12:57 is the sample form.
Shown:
9:26
